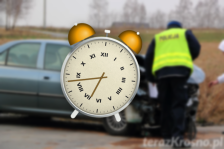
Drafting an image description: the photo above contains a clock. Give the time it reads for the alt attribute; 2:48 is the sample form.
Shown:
6:43
